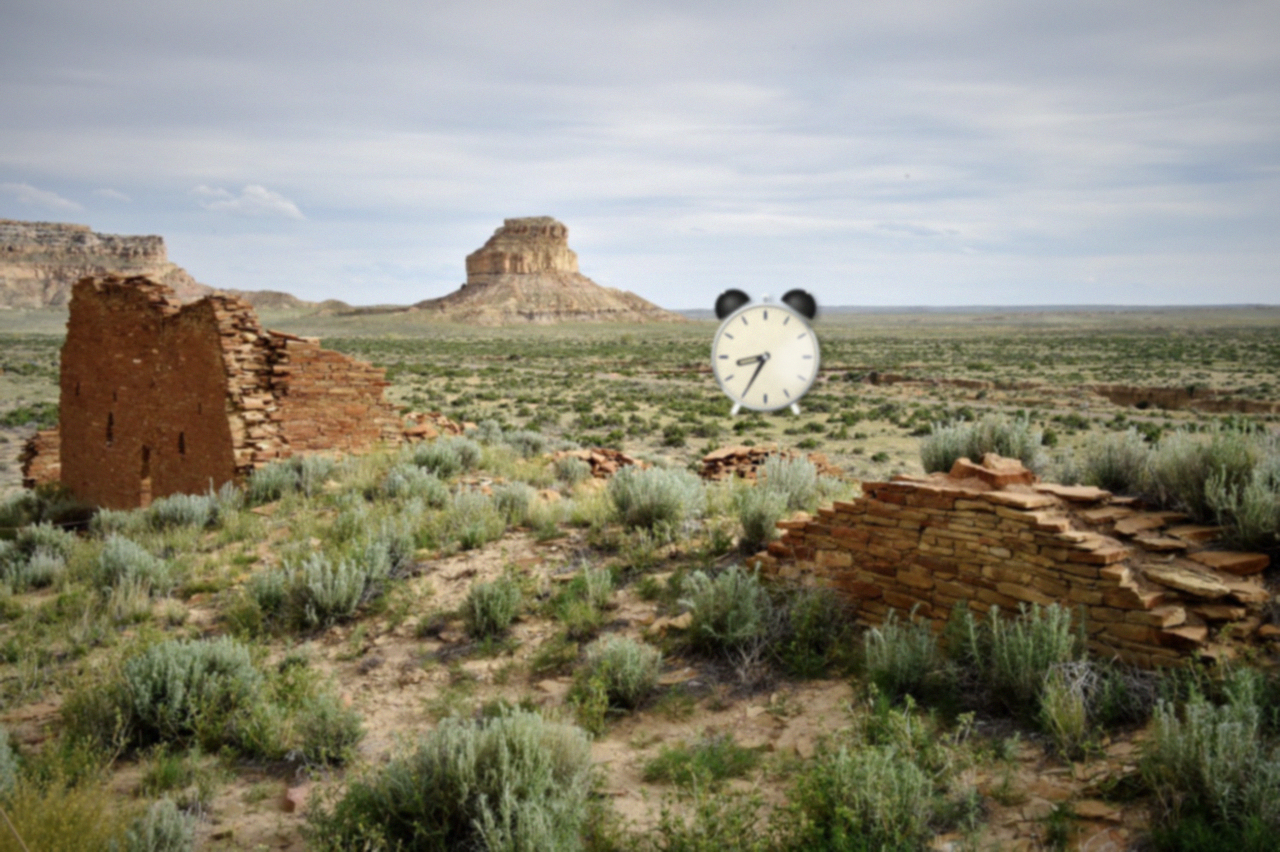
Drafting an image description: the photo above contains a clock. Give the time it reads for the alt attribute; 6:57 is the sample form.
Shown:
8:35
